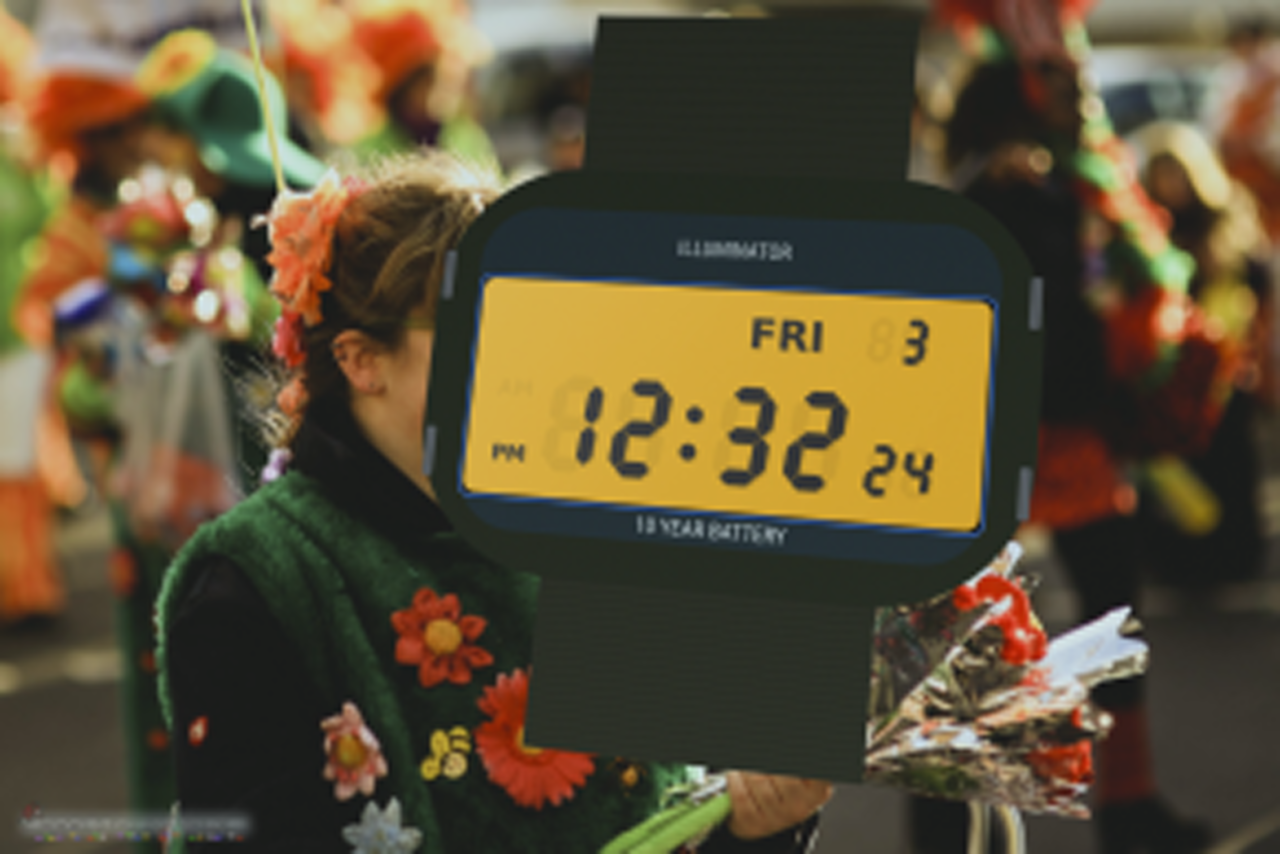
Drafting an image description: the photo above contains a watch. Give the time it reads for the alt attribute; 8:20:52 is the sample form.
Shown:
12:32:24
